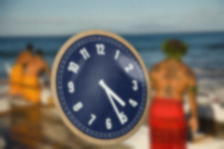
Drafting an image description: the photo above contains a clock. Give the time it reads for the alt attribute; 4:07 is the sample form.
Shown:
4:26
